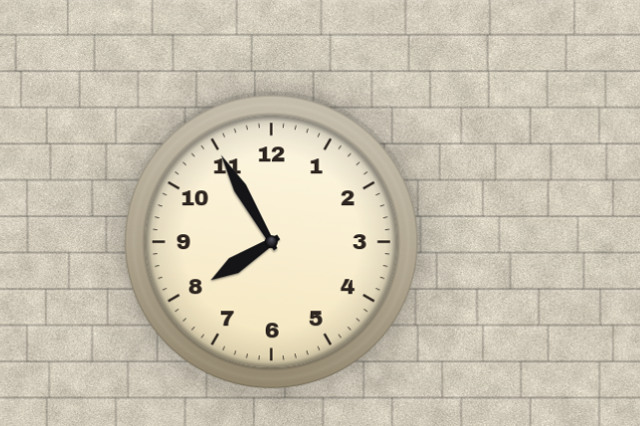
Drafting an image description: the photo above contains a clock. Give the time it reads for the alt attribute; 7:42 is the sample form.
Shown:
7:55
